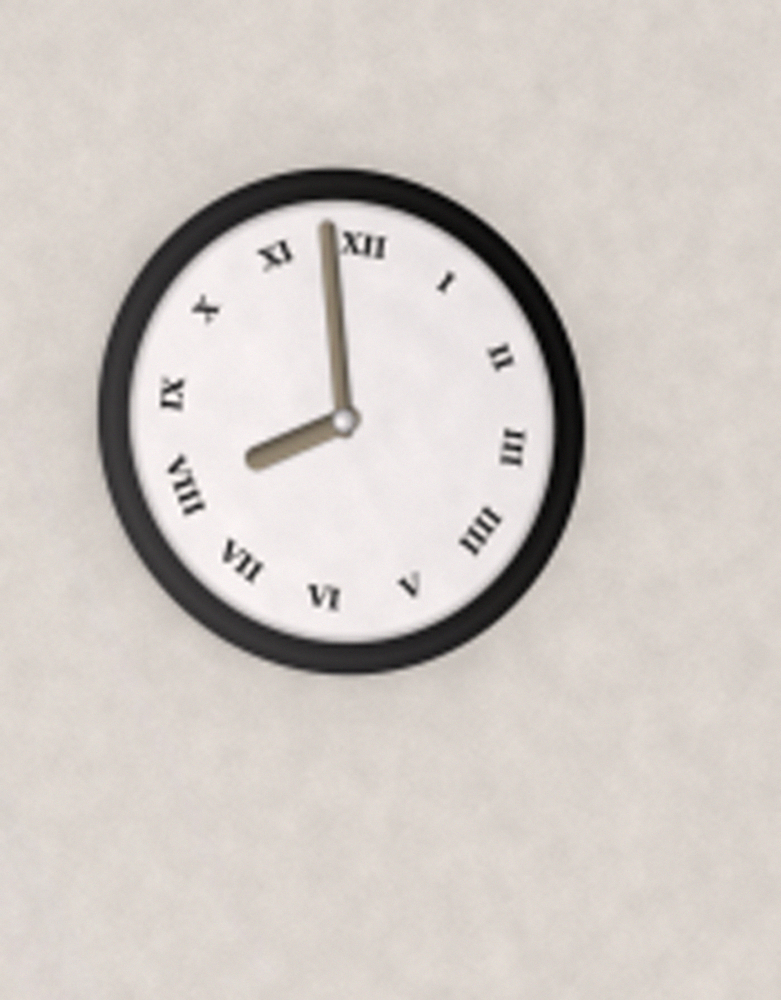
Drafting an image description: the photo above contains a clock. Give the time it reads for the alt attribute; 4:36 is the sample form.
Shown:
7:58
